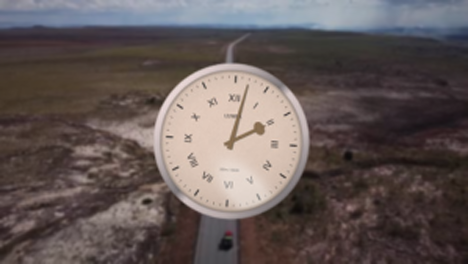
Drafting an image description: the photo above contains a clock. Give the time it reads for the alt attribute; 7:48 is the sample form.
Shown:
2:02
